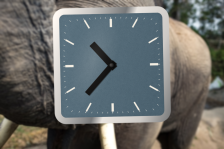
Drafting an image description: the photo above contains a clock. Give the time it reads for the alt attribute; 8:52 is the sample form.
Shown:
10:37
